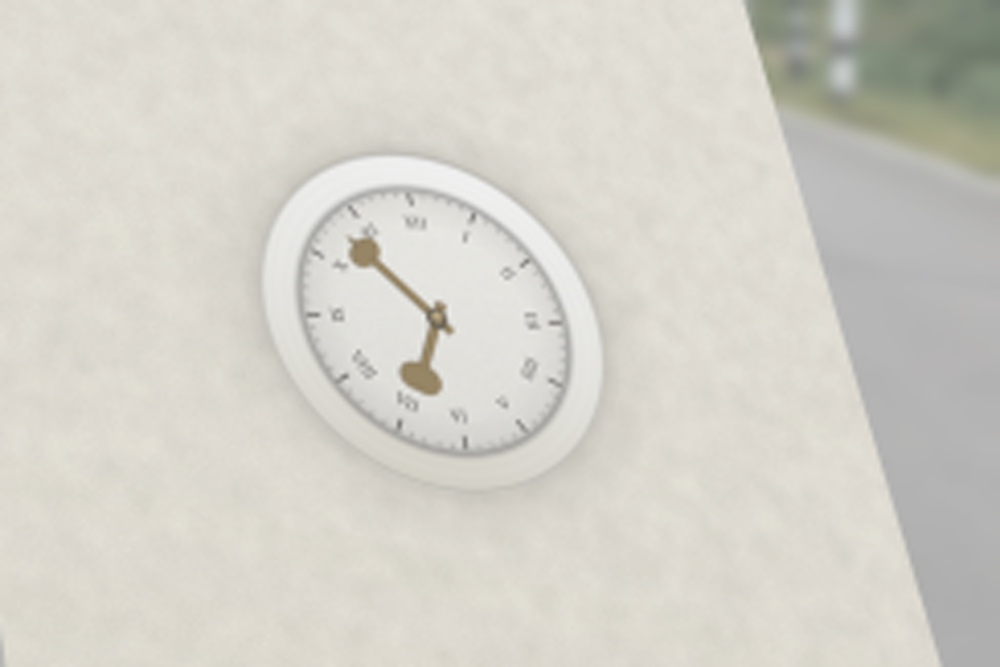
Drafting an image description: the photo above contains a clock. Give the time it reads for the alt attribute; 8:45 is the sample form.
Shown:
6:53
